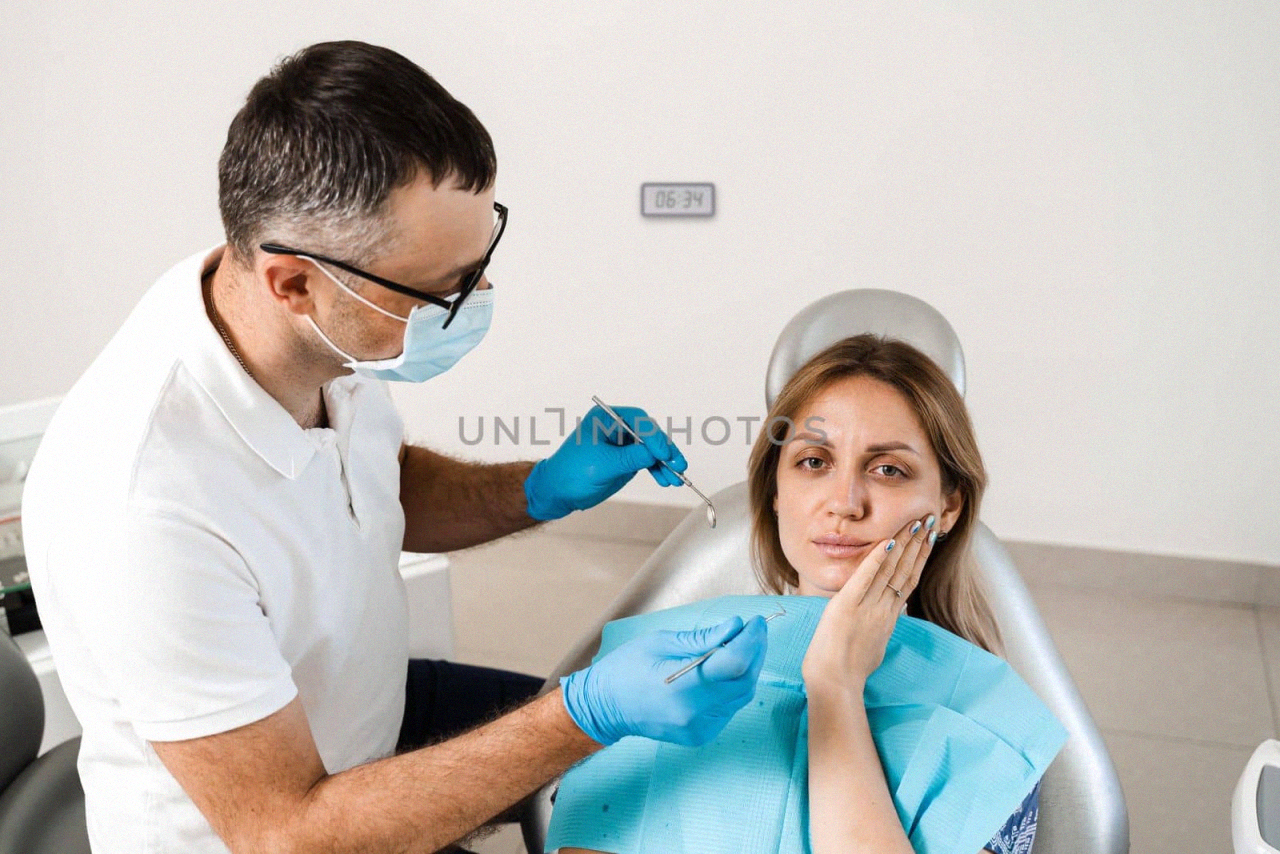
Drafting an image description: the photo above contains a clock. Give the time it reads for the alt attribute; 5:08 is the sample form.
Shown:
6:34
